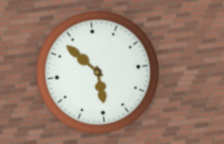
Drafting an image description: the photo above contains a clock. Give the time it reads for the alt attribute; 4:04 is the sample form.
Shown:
5:53
